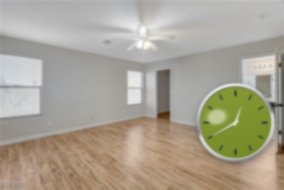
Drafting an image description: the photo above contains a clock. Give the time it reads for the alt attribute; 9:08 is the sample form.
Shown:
12:40
